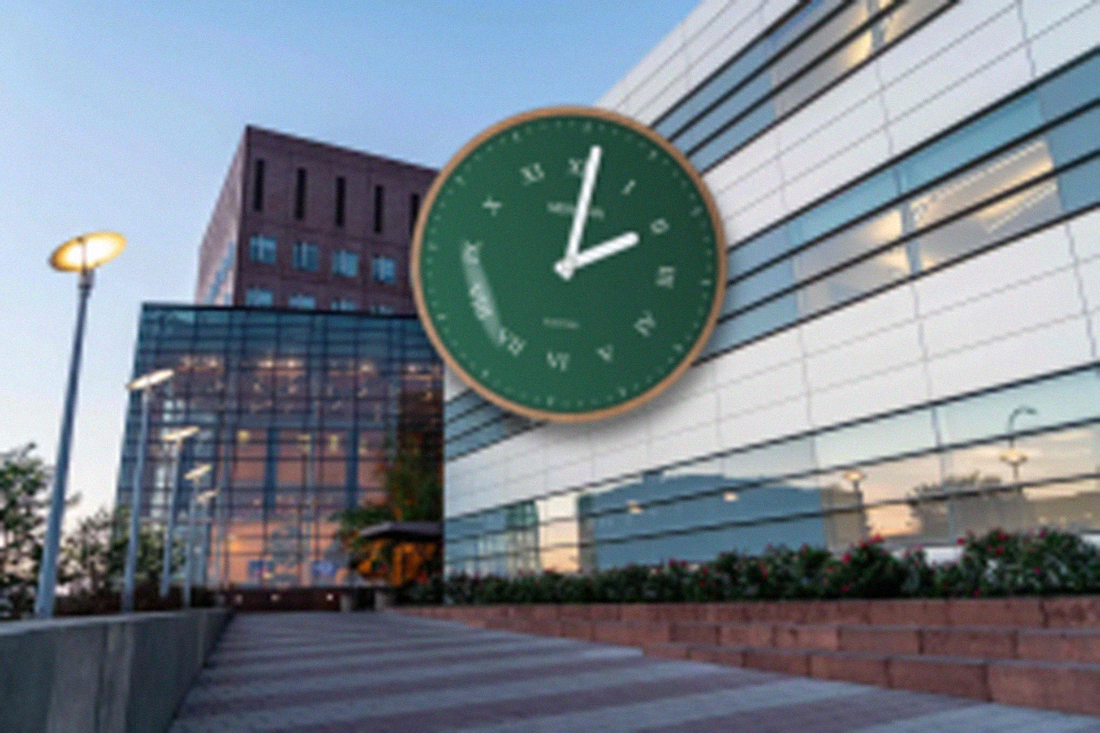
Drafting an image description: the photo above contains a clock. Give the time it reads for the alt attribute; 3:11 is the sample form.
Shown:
2:01
